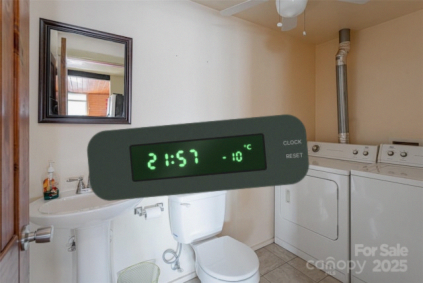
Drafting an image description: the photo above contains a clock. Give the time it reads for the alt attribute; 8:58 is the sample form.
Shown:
21:57
